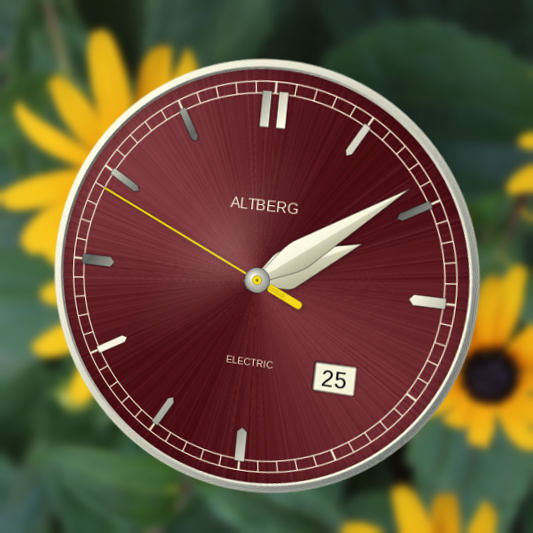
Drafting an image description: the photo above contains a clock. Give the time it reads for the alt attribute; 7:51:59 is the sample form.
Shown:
2:08:49
